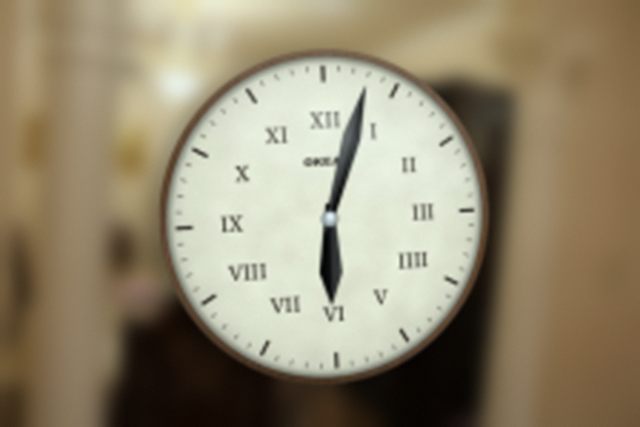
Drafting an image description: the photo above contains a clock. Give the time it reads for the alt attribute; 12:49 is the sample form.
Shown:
6:03
